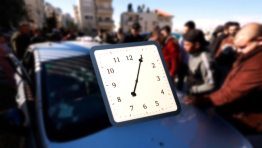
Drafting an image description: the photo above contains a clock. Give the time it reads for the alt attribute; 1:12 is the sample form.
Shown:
7:05
